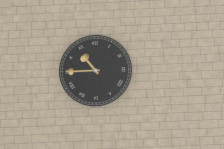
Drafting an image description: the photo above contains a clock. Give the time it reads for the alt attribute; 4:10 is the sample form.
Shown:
10:45
